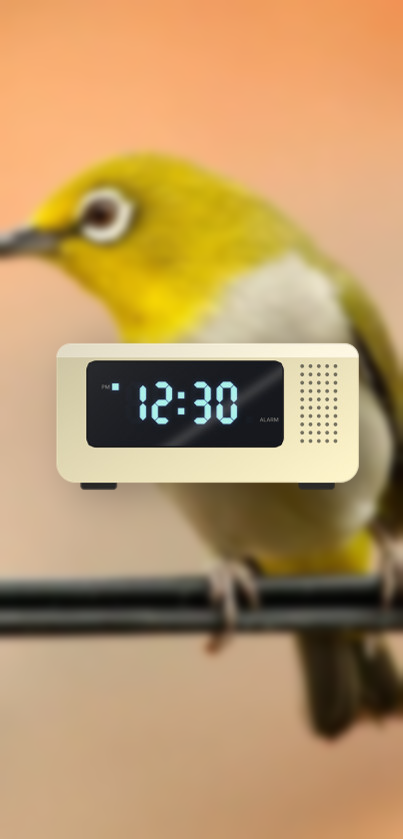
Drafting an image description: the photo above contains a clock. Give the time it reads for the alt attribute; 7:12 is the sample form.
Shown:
12:30
